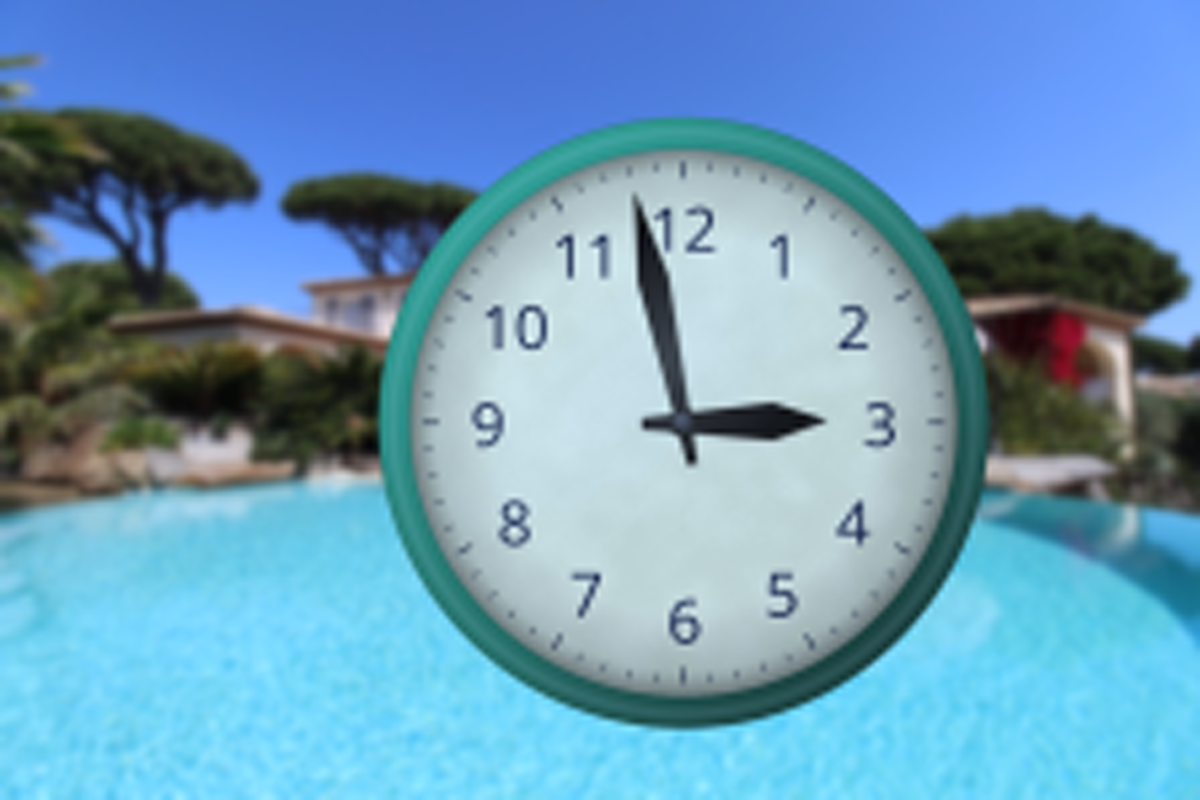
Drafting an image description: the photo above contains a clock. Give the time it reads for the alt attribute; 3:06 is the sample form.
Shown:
2:58
